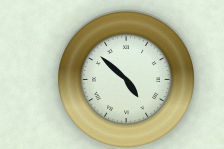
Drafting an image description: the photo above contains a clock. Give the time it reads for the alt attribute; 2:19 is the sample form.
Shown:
4:52
